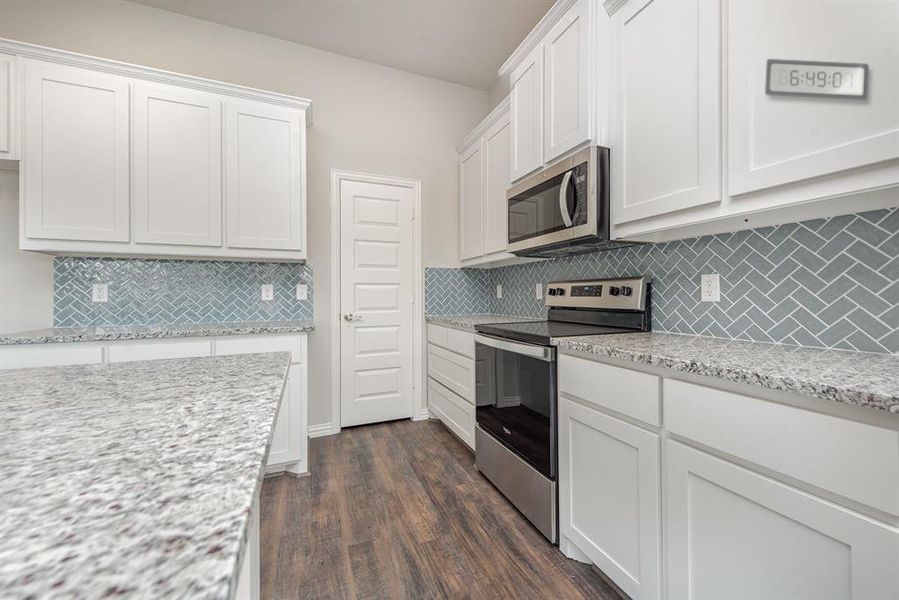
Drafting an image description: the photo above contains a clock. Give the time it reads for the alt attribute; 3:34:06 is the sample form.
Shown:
6:49:01
